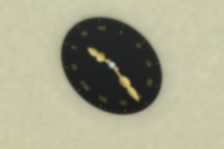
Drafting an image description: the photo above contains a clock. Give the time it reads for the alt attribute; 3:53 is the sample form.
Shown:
10:26
